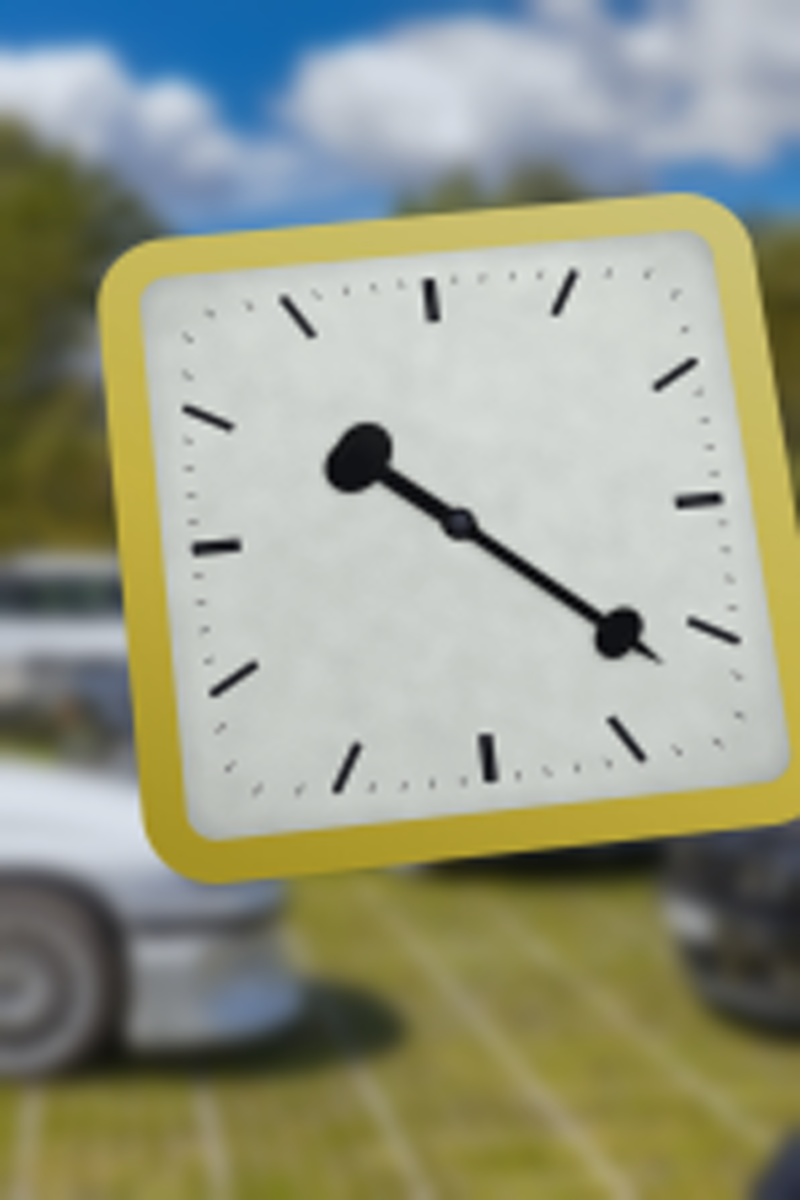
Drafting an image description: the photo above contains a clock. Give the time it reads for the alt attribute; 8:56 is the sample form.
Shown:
10:22
